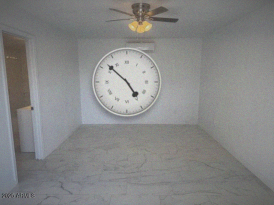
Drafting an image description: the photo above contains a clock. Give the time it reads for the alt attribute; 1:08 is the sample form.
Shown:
4:52
